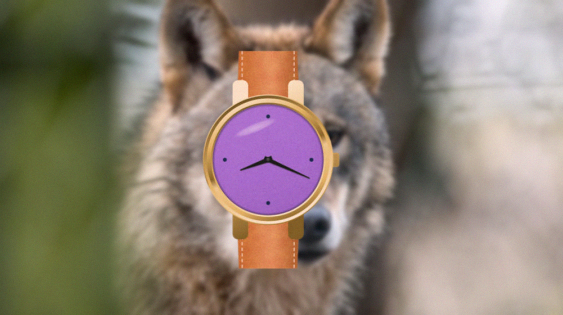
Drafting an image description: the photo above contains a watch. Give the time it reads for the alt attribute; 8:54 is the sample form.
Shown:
8:19
